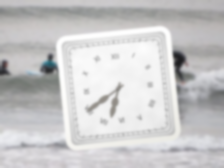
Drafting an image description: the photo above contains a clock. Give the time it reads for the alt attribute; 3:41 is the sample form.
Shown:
6:40
